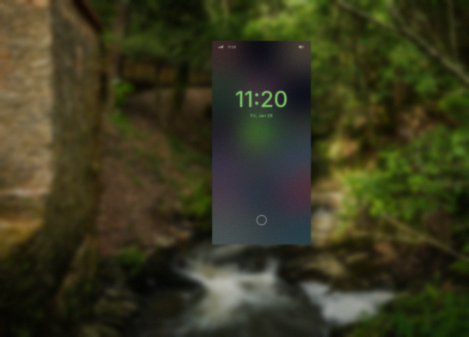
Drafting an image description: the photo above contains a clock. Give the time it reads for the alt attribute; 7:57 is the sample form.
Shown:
11:20
